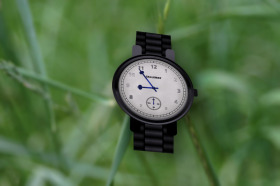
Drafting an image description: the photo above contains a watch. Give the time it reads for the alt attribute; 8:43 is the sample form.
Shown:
8:54
